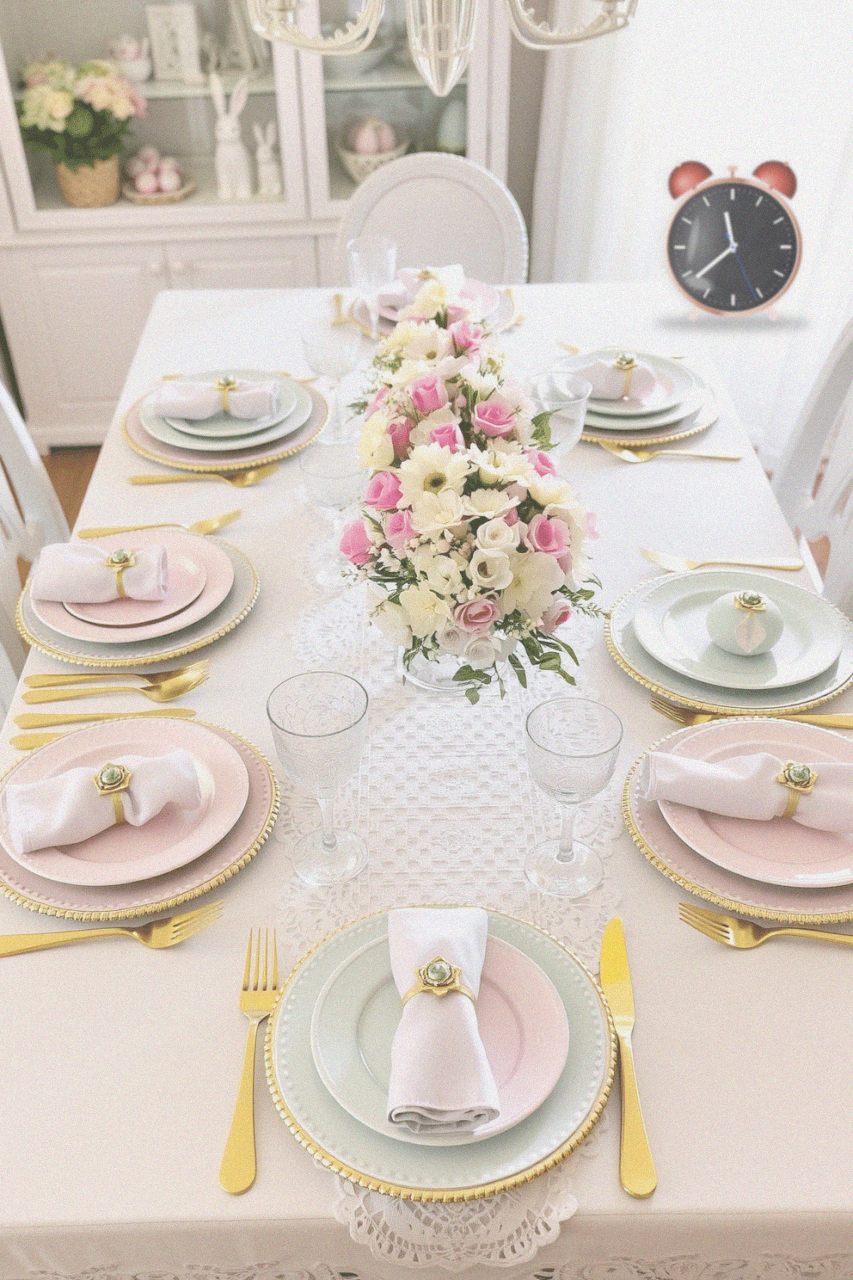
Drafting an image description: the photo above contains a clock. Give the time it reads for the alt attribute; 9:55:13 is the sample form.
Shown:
11:38:26
